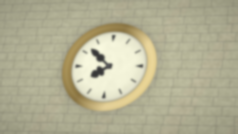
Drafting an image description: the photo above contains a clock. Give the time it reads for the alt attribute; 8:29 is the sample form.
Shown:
7:52
